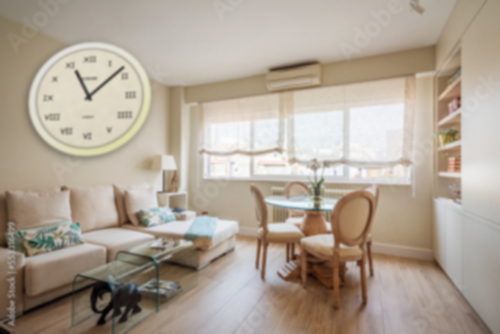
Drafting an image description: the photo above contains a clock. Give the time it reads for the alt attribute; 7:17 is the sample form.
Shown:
11:08
